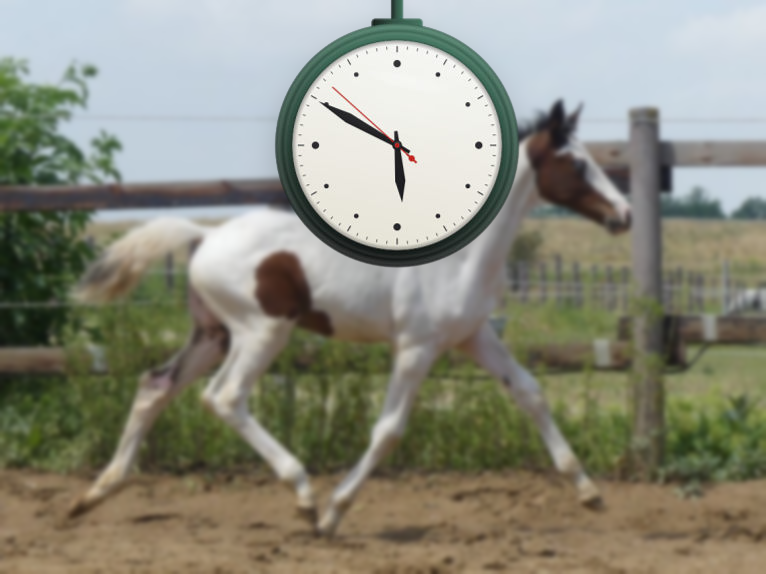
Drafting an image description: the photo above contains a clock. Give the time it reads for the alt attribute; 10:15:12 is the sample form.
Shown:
5:49:52
